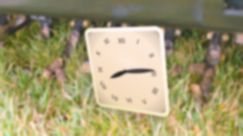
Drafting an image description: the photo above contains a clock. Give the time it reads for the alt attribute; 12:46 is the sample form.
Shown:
8:14
